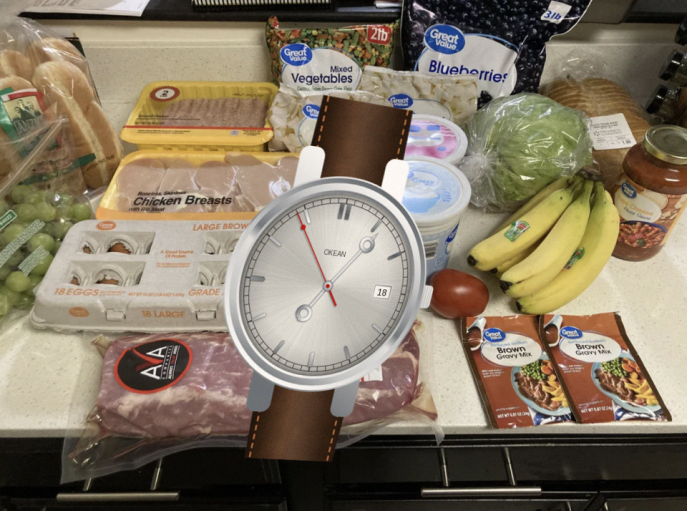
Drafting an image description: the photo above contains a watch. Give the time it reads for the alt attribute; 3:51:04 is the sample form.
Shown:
7:05:54
